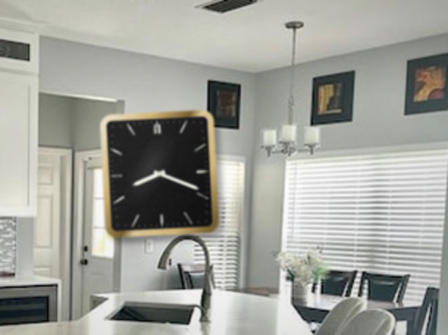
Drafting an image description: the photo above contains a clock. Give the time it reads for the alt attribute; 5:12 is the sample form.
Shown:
8:19
